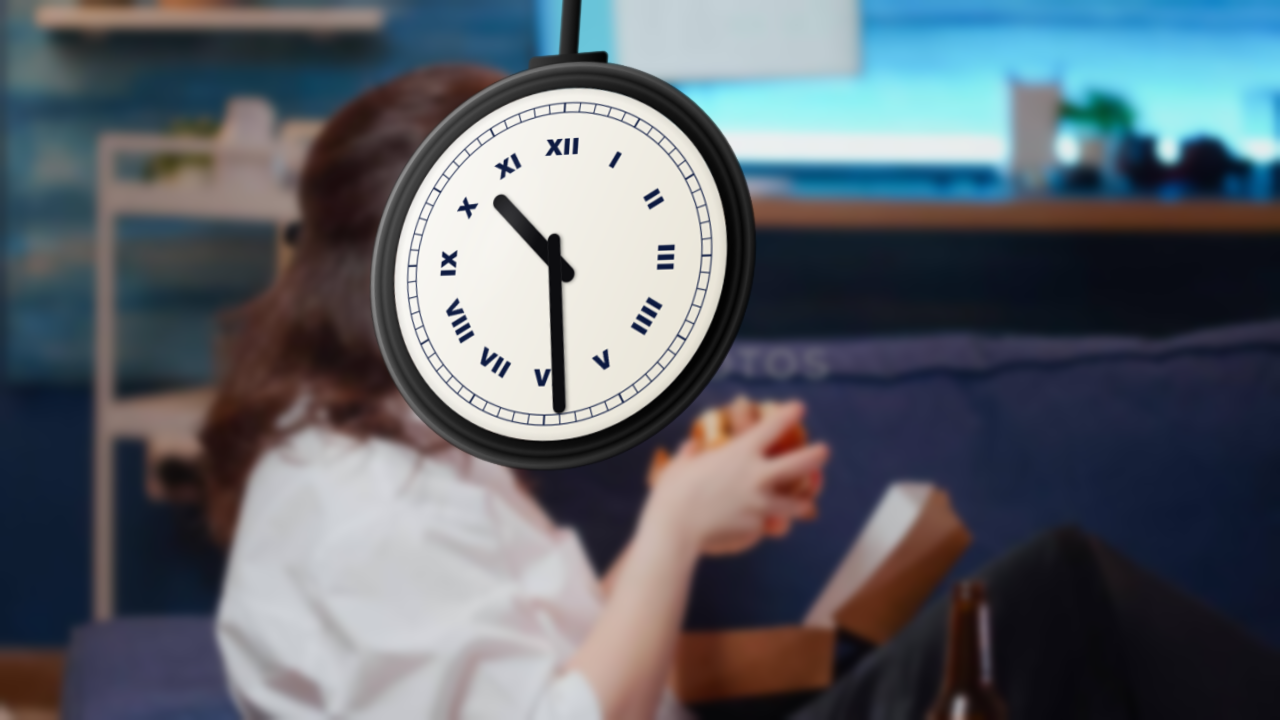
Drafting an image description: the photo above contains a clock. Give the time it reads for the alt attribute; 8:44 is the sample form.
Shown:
10:29
